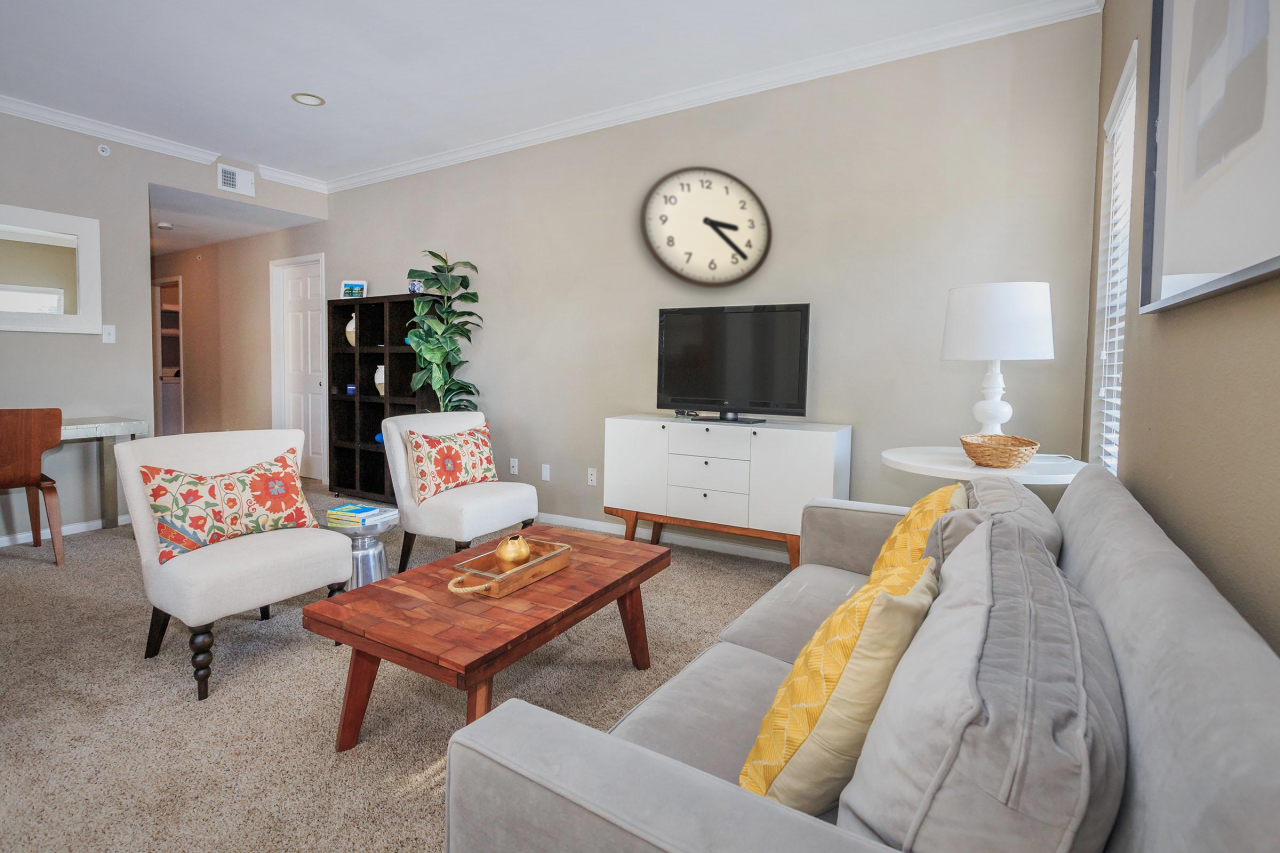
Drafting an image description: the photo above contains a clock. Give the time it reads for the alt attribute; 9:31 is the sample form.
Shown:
3:23
